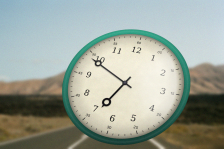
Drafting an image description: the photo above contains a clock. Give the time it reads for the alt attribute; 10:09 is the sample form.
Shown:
6:49
